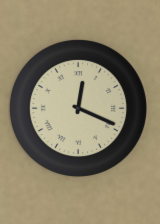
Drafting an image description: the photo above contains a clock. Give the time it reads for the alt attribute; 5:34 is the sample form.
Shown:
12:19
